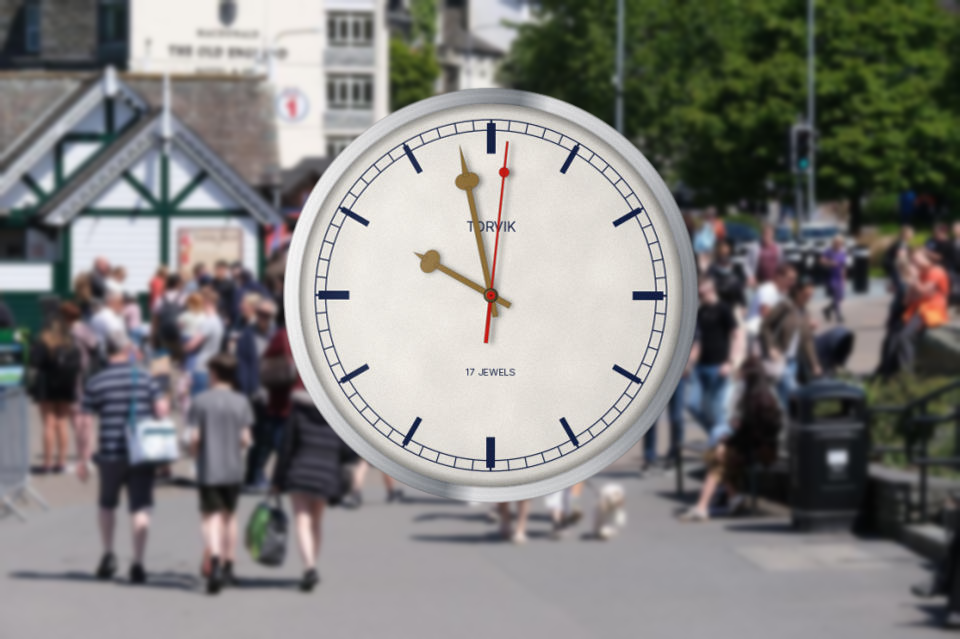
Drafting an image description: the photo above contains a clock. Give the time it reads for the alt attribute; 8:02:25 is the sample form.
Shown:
9:58:01
